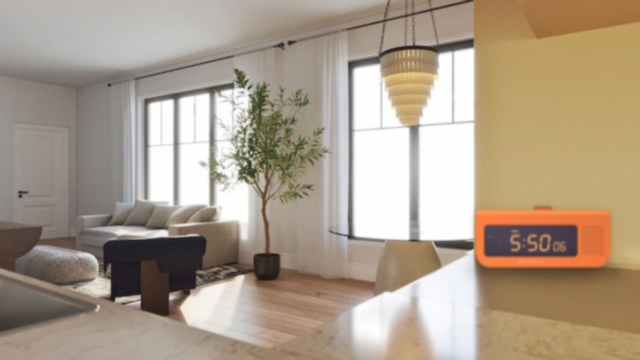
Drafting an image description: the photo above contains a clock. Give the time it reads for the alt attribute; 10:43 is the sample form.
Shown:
5:50
